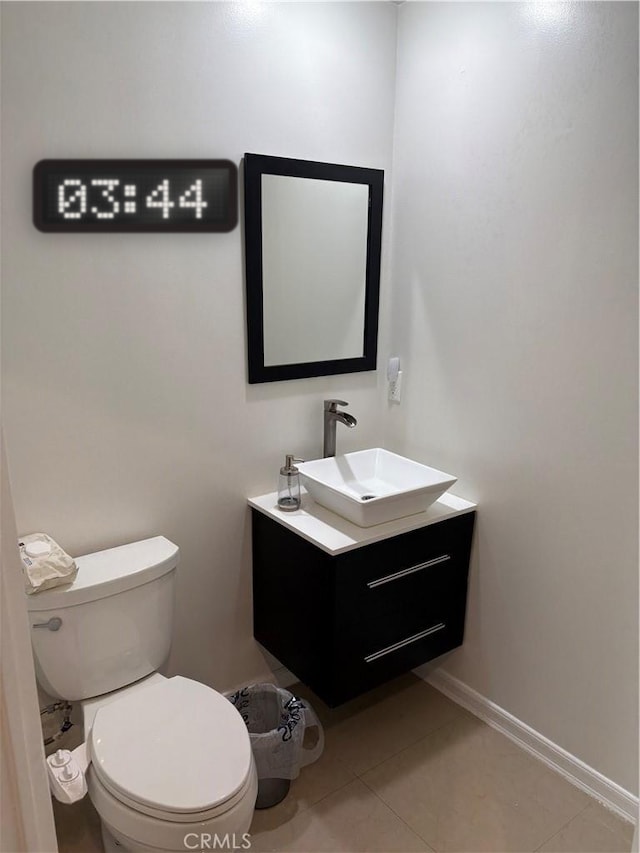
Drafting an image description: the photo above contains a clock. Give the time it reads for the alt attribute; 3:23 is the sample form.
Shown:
3:44
